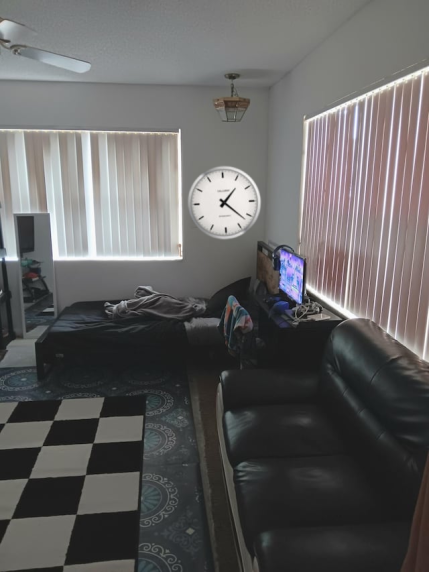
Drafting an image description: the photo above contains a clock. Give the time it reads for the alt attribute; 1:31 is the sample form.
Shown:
1:22
